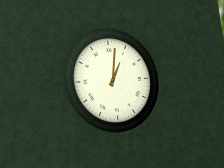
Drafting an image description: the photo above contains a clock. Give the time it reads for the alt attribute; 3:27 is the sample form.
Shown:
1:02
